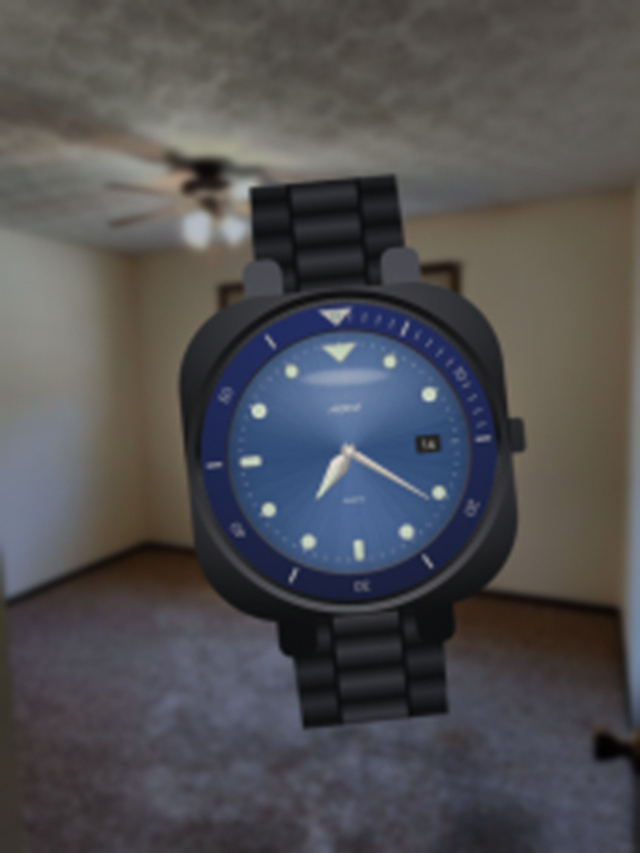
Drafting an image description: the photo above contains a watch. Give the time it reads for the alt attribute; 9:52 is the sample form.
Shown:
7:21
